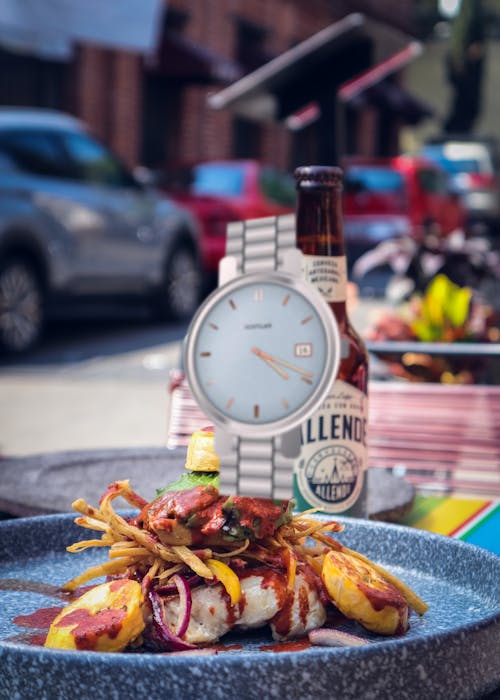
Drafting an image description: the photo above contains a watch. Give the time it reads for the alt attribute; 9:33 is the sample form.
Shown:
4:19
